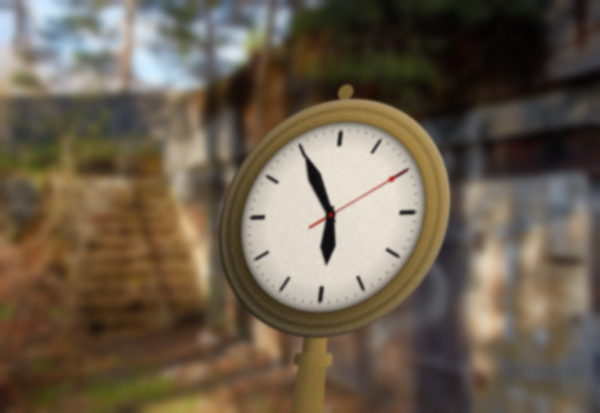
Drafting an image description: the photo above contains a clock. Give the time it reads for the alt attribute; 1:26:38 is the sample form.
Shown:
5:55:10
